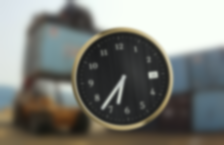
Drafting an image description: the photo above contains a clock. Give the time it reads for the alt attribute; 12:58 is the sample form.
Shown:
6:37
